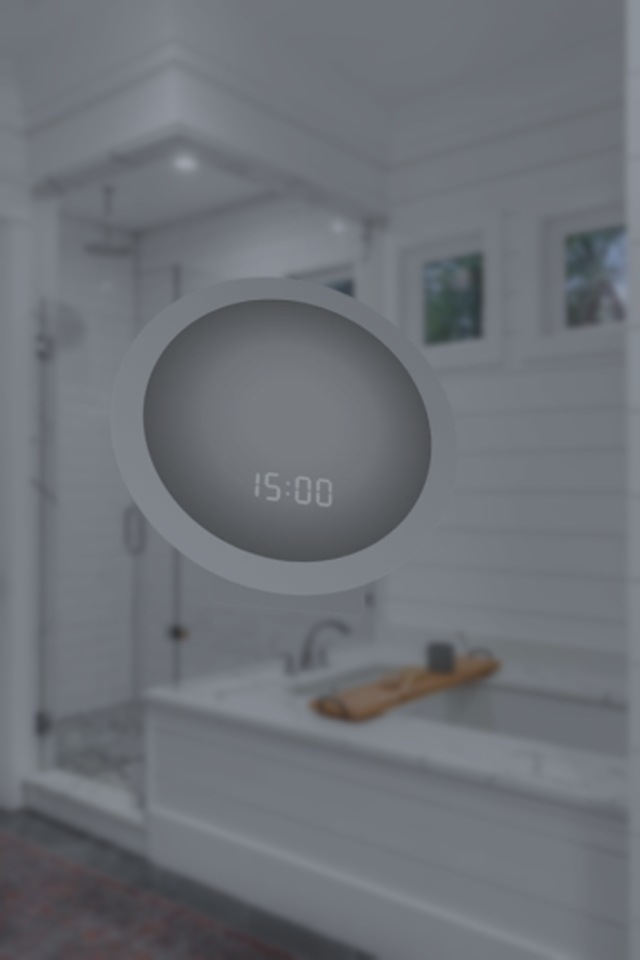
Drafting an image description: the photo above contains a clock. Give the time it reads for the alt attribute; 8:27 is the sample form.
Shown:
15:00
